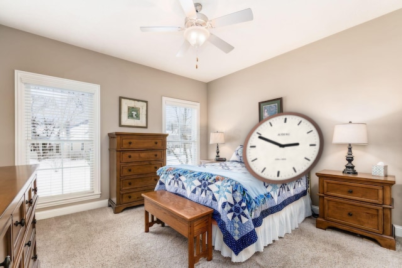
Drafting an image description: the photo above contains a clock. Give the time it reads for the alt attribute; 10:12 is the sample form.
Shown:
2:49
